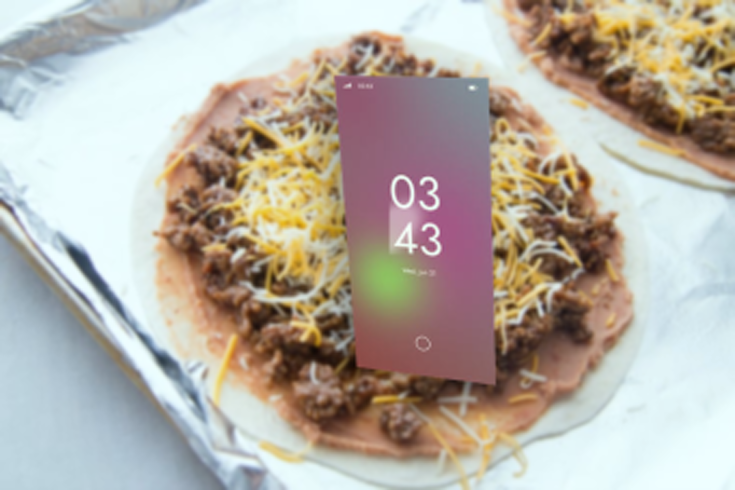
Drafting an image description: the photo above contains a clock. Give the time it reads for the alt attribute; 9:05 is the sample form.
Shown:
3:43
